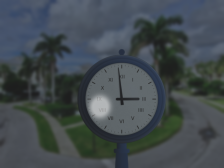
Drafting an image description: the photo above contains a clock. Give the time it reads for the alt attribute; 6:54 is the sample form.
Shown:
2:59
